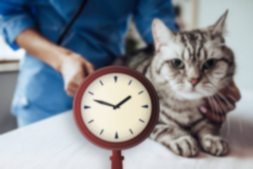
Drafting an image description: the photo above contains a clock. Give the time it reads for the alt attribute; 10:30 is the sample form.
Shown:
1:48
